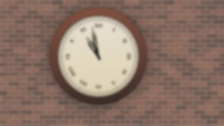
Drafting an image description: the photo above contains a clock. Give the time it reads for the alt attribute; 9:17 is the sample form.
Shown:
10:58
